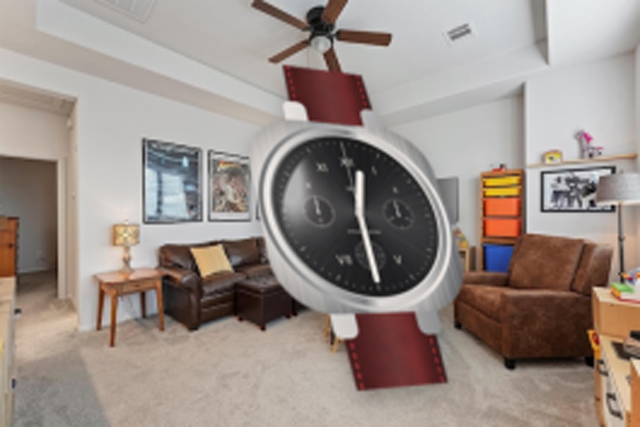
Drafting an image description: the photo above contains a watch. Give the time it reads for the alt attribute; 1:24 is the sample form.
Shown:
12:30
